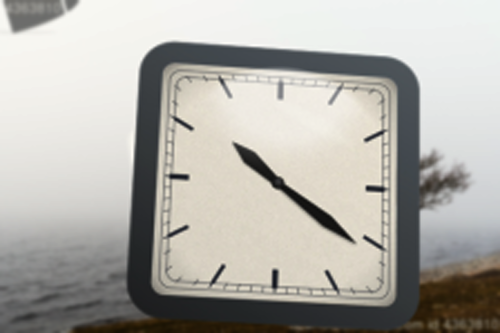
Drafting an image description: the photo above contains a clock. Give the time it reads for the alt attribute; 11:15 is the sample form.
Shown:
10:21
